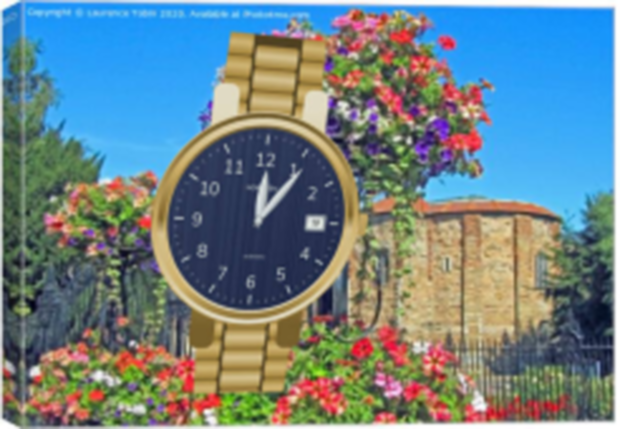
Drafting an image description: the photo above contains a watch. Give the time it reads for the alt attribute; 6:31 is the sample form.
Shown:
12:06
